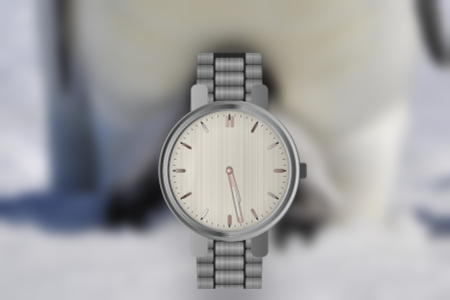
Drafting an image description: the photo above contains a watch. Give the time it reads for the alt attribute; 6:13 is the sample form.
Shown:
5:28
